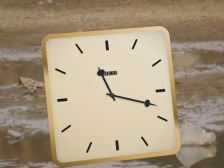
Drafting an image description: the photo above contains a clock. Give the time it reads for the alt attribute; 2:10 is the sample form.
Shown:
11:18
